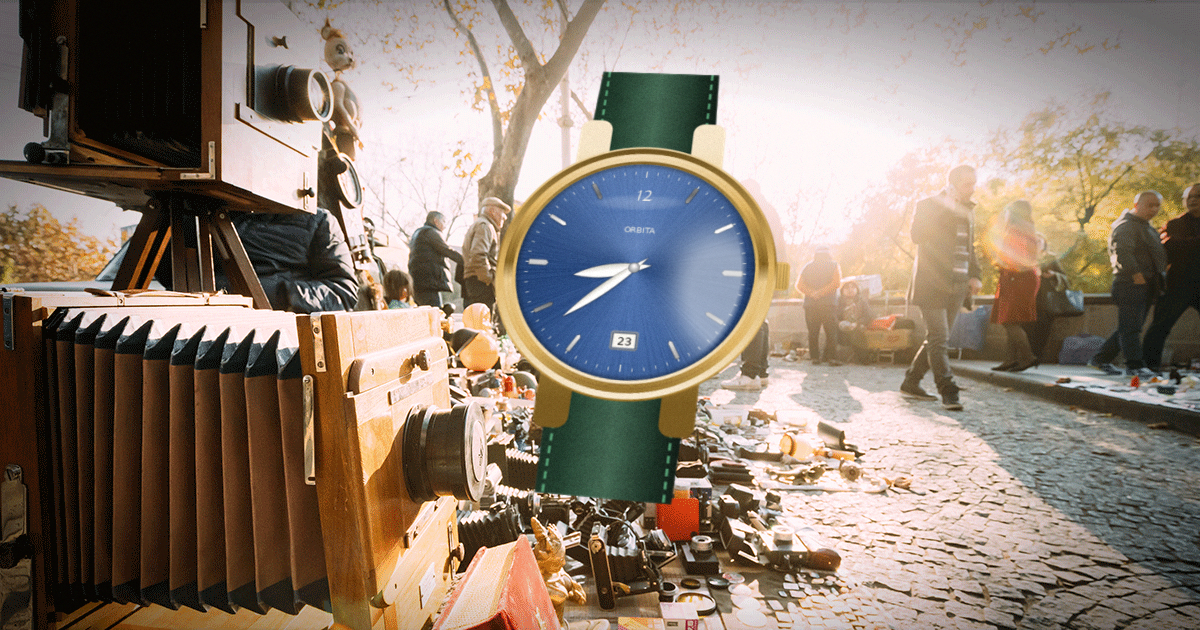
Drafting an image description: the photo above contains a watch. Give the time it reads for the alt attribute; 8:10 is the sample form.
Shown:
8:38
